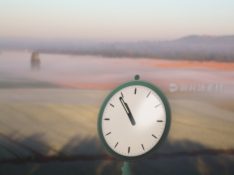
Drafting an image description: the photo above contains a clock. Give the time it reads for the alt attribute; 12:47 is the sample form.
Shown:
10:54
